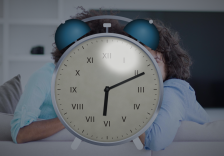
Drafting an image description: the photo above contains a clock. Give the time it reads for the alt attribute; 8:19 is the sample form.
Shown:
6:11
